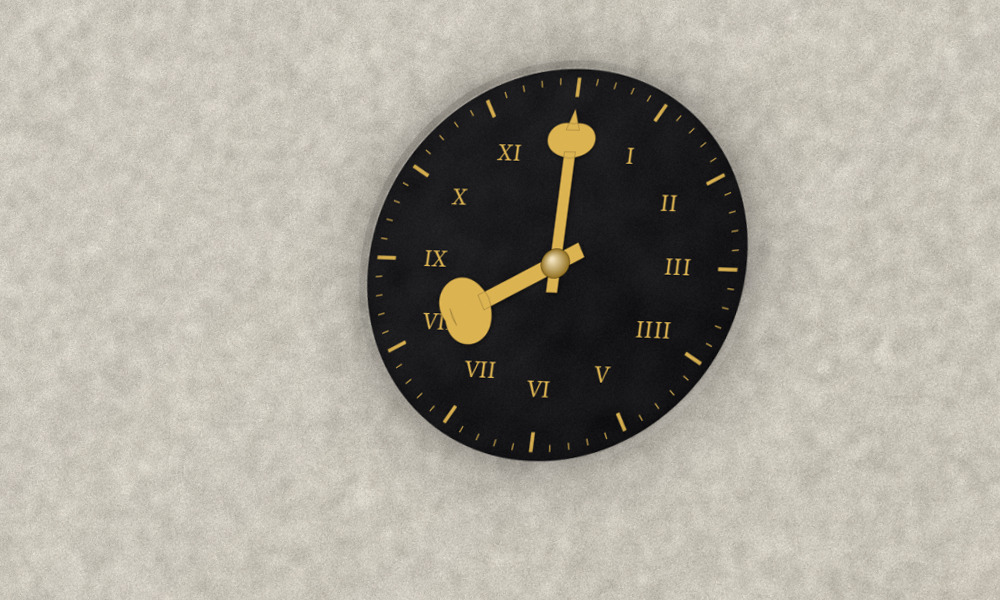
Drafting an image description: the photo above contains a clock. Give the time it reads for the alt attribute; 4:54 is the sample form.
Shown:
8:00
